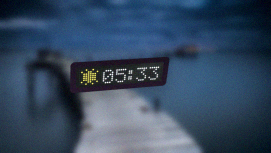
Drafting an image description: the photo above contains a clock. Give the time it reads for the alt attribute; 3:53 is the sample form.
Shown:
5:33
